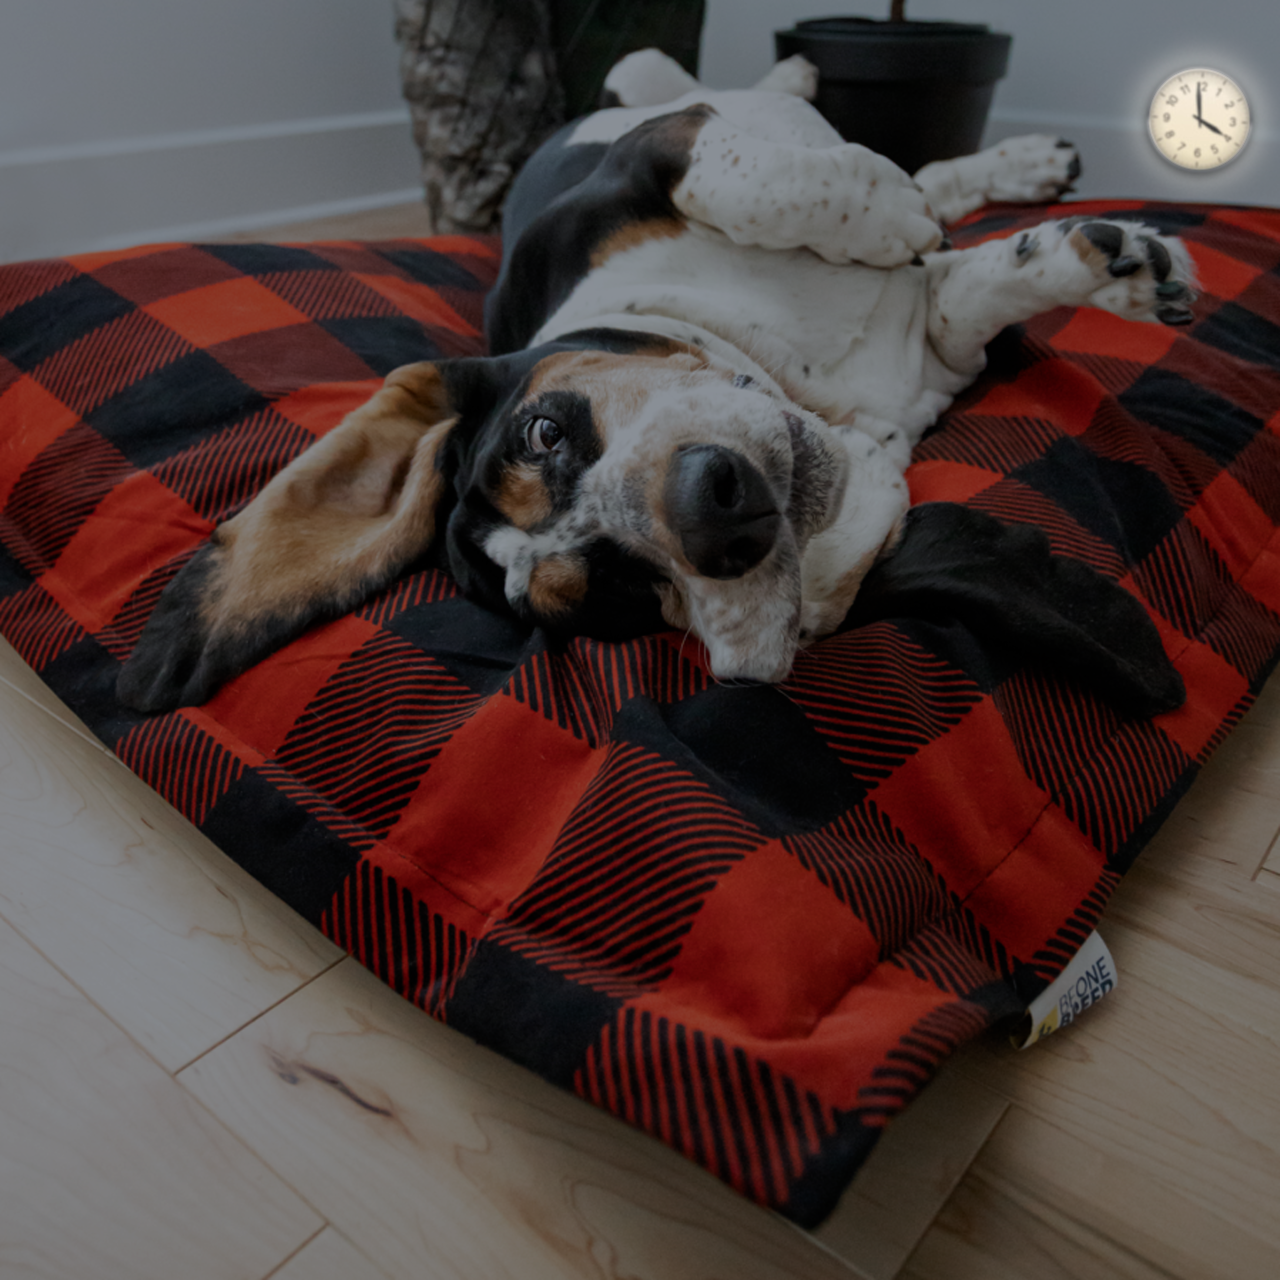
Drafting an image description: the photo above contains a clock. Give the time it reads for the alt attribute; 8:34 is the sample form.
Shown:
3:59
